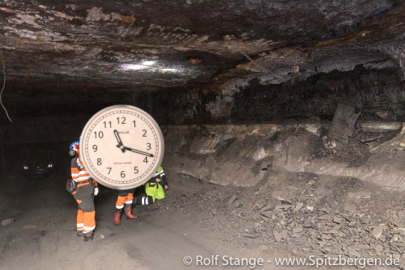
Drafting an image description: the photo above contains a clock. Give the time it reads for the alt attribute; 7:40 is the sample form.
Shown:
11:18
